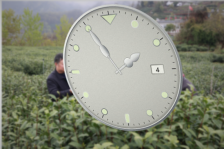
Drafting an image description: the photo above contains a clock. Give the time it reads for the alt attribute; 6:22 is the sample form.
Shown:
1:55
